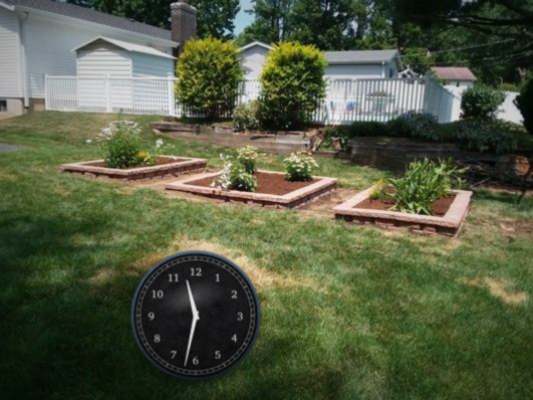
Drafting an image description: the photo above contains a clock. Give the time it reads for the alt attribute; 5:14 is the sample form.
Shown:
11:32
